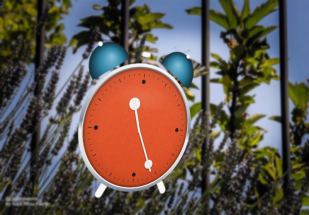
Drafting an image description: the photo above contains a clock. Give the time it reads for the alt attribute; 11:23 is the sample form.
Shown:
11:26
